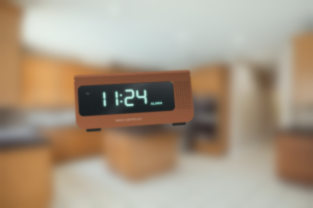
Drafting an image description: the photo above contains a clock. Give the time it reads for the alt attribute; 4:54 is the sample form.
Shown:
11:24
